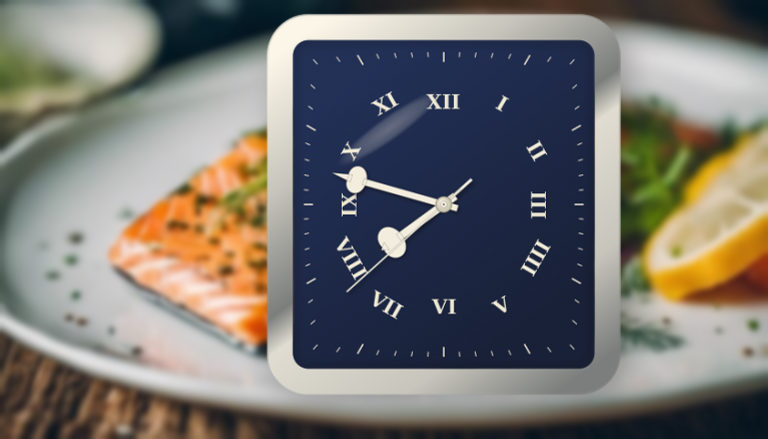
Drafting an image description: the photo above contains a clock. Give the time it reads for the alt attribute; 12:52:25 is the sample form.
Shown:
7:47:38
